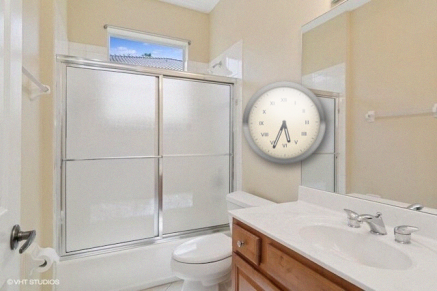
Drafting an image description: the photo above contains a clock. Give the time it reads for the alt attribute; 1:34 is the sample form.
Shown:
5:34
